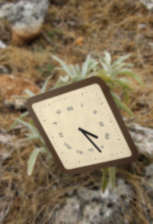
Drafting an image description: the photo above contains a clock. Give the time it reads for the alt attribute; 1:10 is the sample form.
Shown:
4:27
